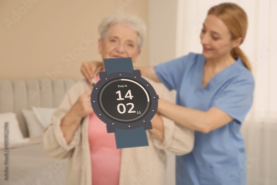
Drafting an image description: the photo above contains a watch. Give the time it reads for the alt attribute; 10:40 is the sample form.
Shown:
14:02
